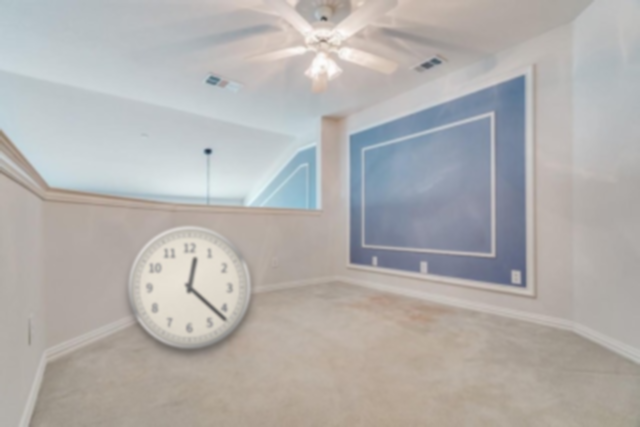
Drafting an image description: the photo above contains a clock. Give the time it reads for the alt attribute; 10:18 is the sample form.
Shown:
12:22
